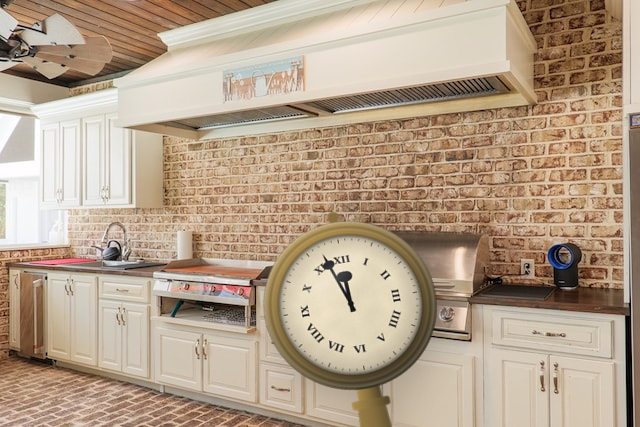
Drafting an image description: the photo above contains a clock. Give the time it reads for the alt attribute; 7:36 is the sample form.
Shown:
11:57
